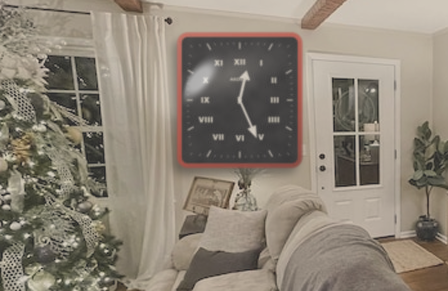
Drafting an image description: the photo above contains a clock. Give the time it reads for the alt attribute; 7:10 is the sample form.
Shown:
12:26
